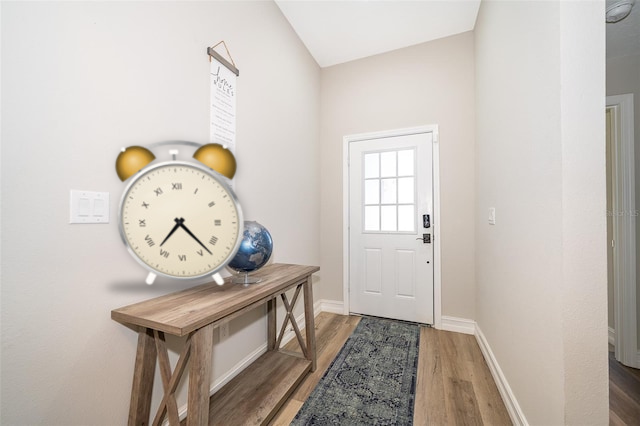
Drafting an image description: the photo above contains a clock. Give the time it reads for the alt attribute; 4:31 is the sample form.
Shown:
7:23
